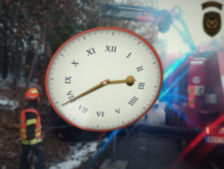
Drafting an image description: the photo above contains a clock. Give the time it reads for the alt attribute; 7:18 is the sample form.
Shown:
2:39
